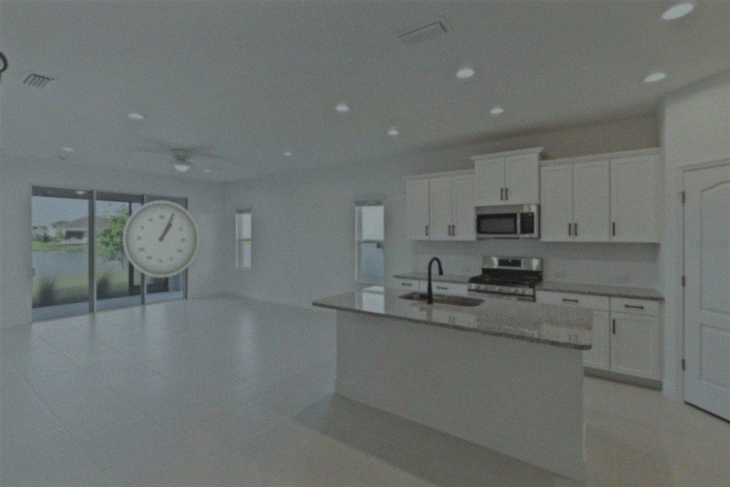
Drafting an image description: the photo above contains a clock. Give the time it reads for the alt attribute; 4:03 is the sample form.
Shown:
1:04
